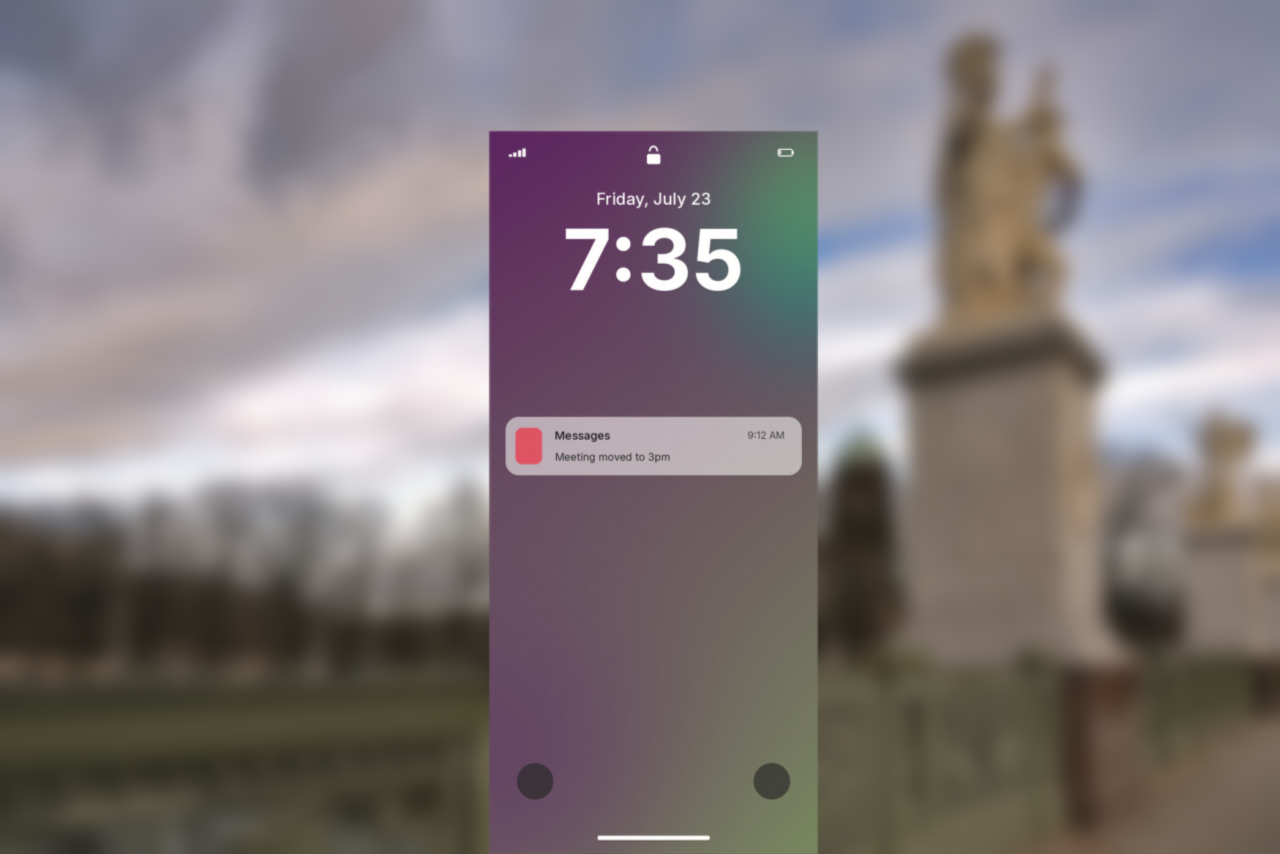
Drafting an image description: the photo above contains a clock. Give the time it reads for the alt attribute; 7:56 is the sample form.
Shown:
7:35
